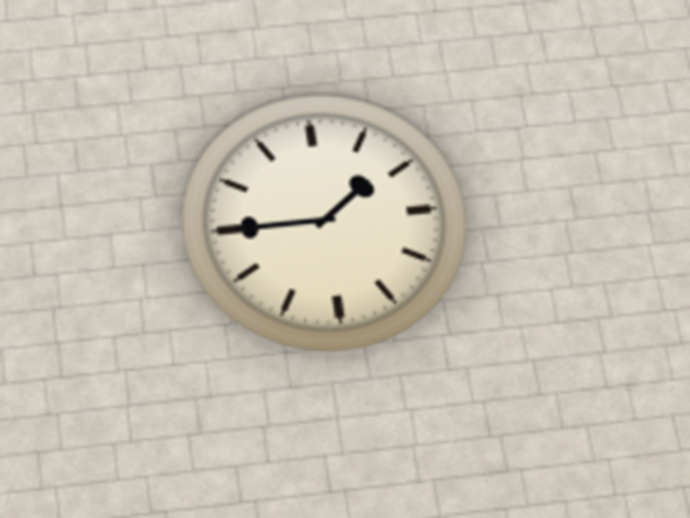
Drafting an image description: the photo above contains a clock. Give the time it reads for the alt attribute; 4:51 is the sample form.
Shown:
1:45
